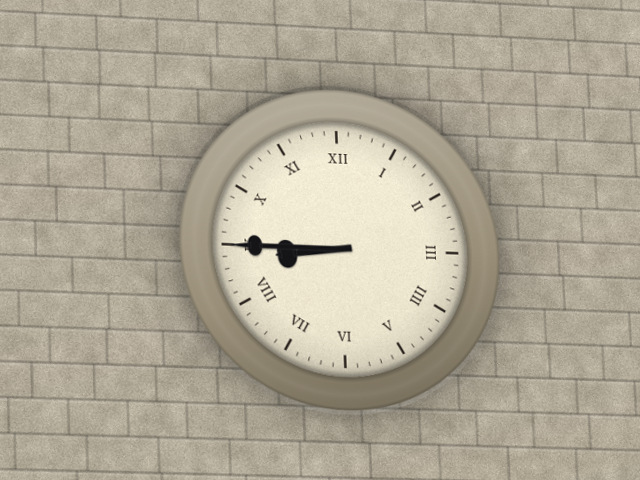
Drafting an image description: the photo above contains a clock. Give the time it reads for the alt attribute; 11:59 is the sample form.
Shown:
8:45
